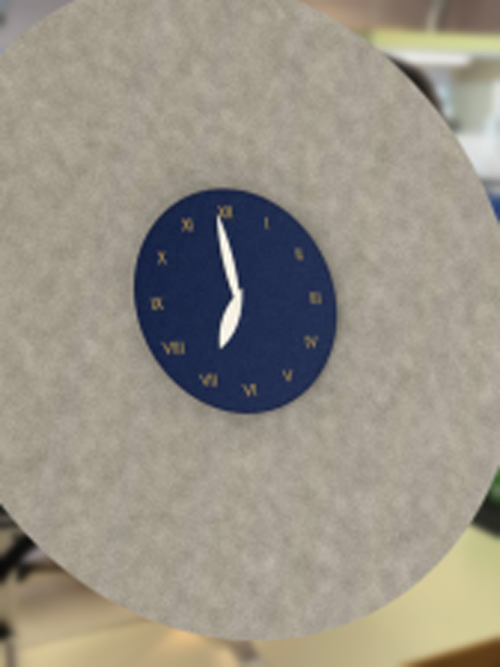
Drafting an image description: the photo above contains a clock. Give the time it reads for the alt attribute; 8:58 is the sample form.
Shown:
6:59
